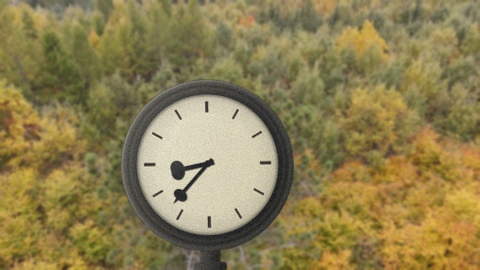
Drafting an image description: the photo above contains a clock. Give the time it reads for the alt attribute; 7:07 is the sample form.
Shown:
8:37
